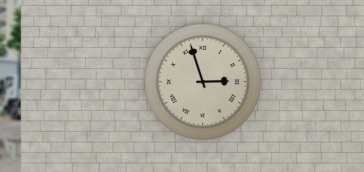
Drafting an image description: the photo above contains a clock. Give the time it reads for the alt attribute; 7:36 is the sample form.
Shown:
2:57
